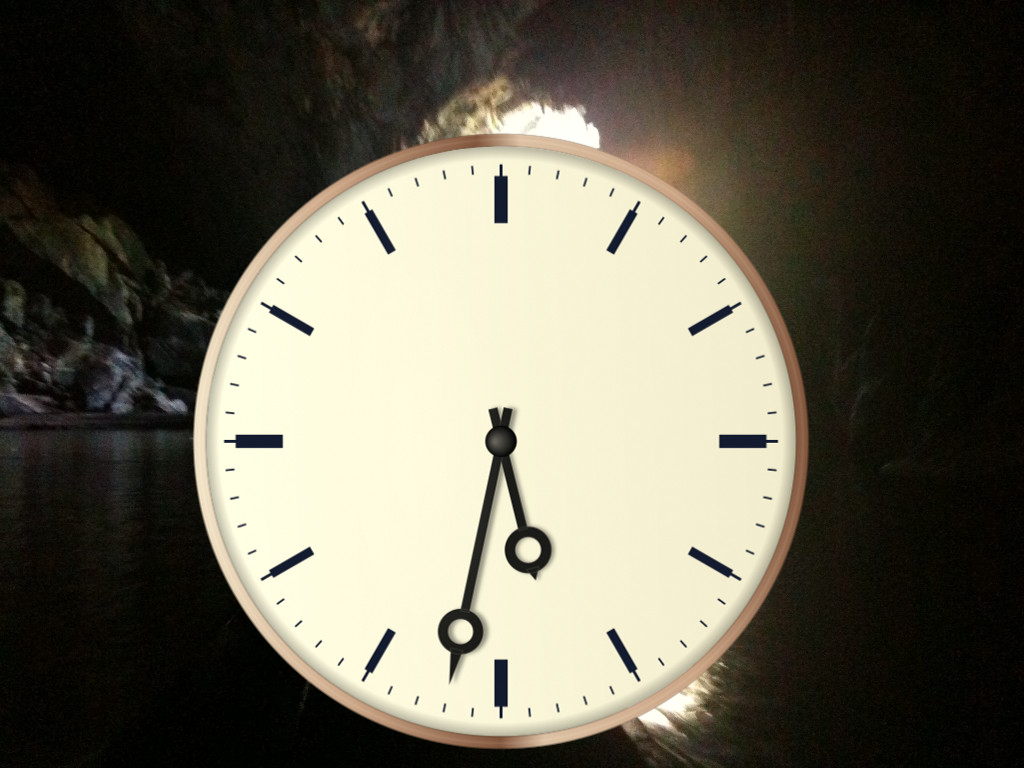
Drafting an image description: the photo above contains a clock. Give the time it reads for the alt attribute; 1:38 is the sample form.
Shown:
5:32
